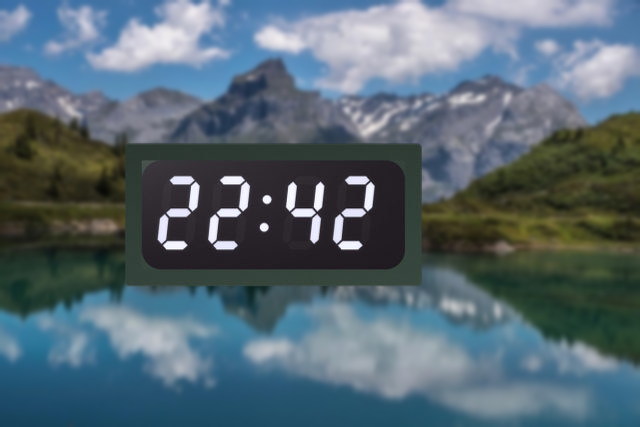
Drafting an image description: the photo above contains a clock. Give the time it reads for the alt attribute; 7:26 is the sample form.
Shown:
22:42
